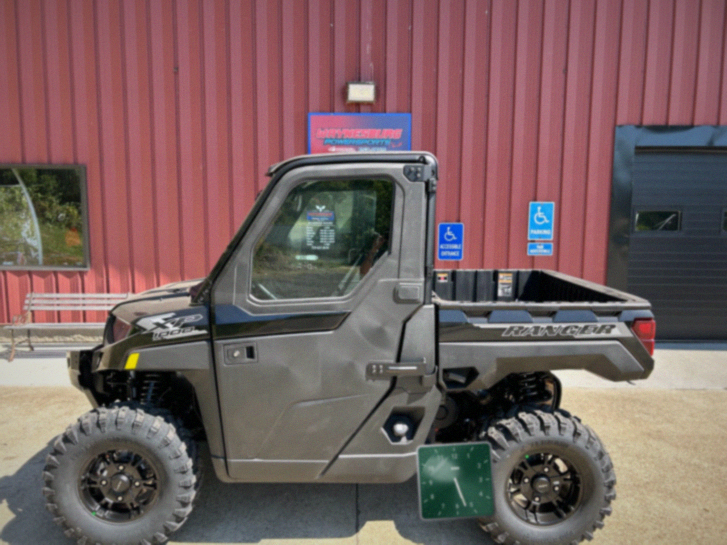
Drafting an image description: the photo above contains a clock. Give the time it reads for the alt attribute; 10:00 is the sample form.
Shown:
5:27
